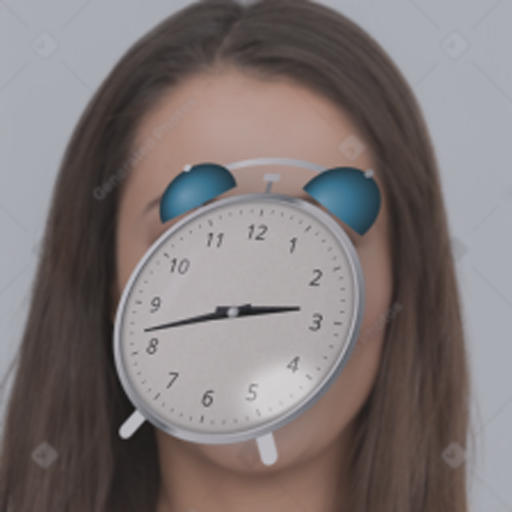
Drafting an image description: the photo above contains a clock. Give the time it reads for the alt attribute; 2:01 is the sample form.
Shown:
2:42
